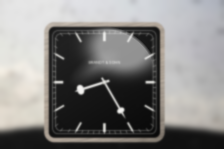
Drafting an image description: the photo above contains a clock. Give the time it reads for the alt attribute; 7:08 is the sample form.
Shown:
8:25
